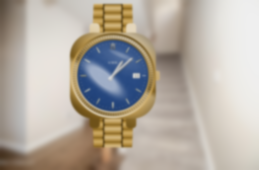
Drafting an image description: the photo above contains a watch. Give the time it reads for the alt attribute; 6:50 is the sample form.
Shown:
1:08
